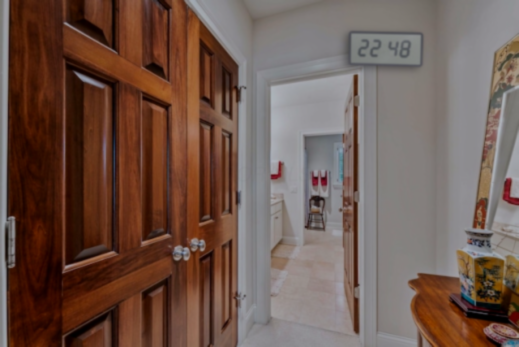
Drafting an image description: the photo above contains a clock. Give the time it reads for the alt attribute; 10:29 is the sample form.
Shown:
22:48
